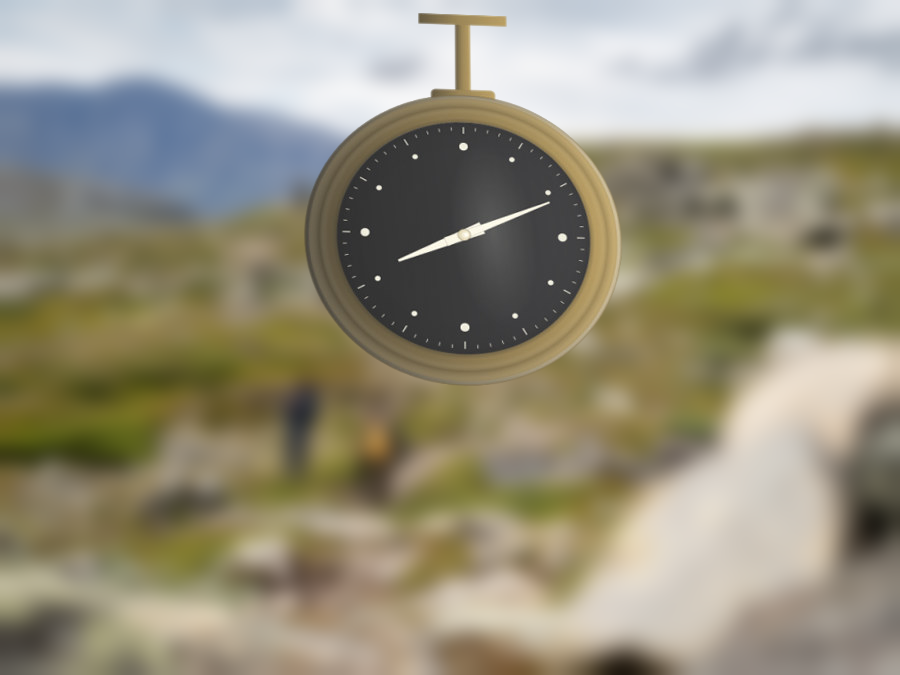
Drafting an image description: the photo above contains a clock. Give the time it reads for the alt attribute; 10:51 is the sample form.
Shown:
8:11
